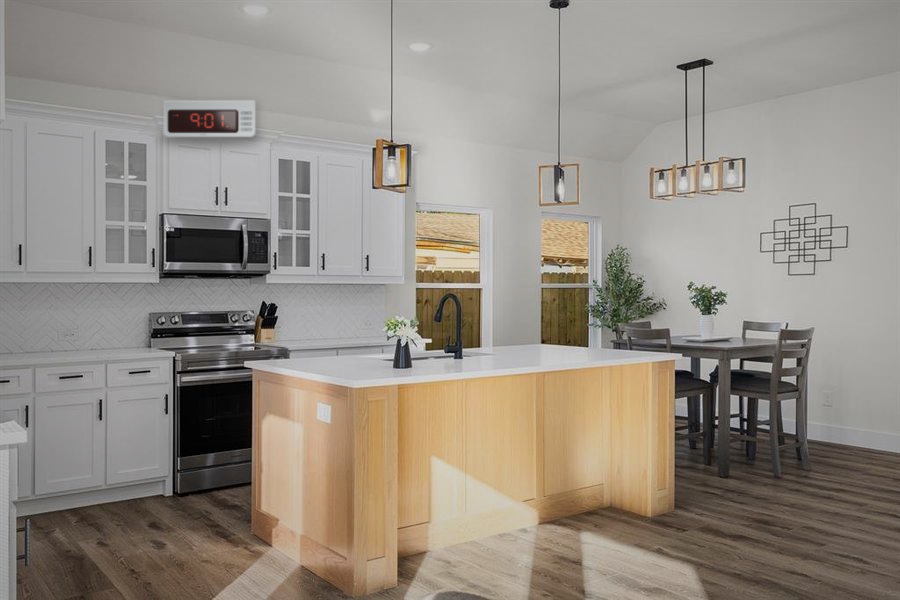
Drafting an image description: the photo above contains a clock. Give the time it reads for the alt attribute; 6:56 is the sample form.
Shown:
9:01
